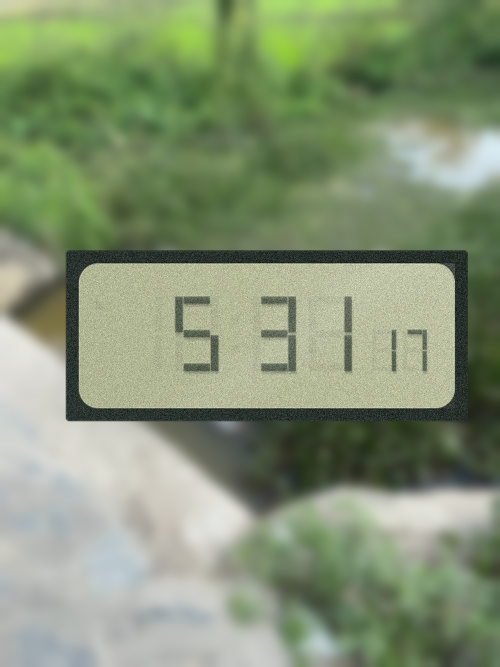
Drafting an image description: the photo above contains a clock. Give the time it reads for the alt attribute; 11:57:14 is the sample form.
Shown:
5:31:17
